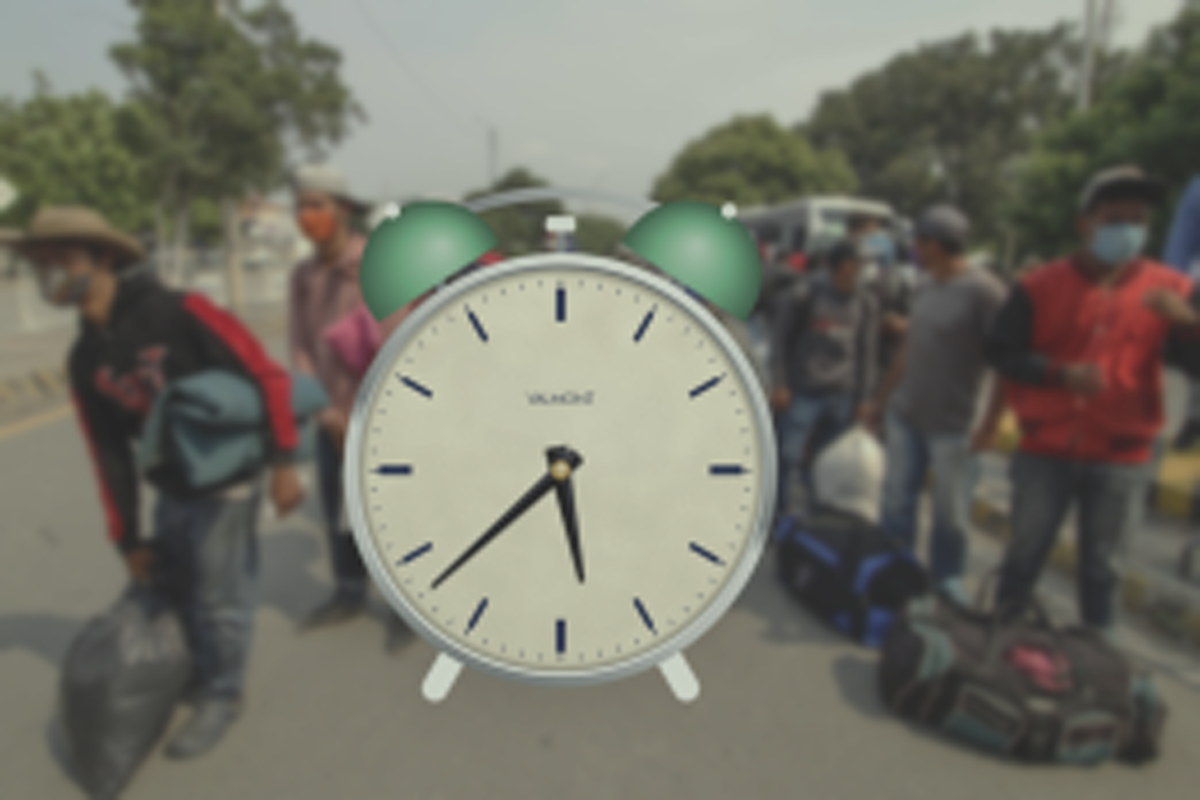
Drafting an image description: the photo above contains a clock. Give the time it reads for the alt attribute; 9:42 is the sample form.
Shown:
5:38
